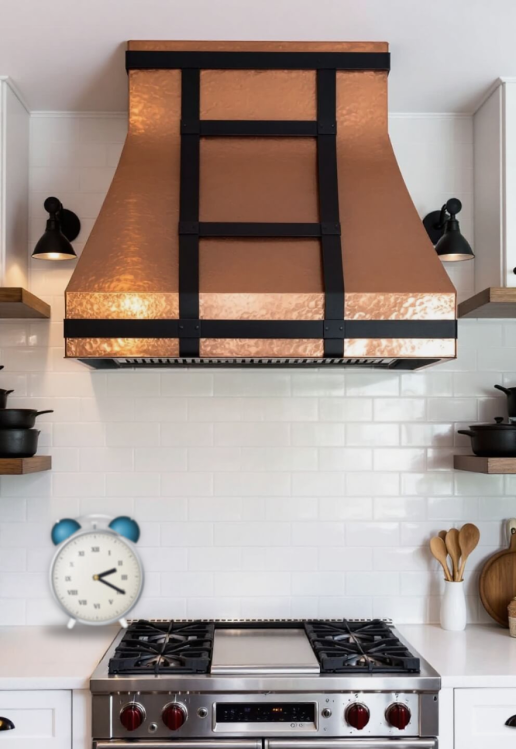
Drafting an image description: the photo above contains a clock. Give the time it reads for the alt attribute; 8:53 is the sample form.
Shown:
2:20
